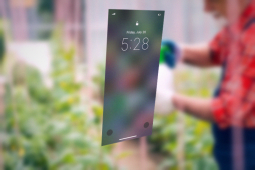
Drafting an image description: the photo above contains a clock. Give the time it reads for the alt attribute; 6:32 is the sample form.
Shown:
5:28
